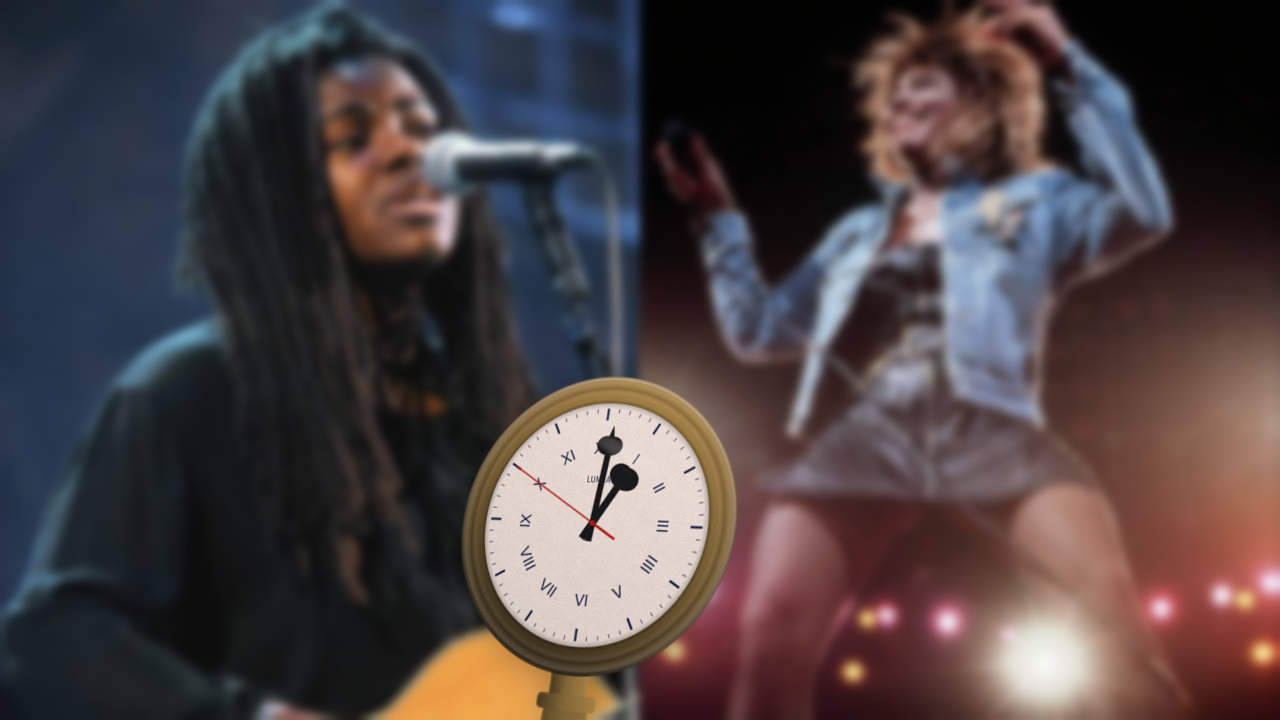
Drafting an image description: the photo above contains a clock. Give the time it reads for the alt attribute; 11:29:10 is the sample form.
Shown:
1:00:50
